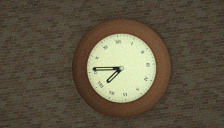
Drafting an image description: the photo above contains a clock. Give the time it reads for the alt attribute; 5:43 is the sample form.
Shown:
7:46
